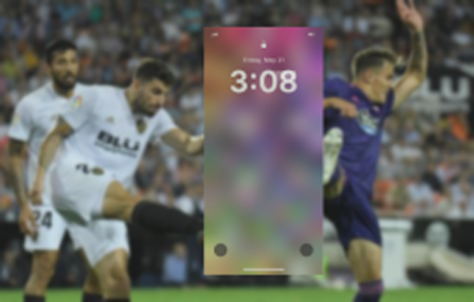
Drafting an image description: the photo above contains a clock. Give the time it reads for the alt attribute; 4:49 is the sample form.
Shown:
3:08
